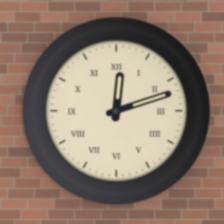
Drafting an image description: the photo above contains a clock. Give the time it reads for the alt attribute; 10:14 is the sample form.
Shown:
12:12
